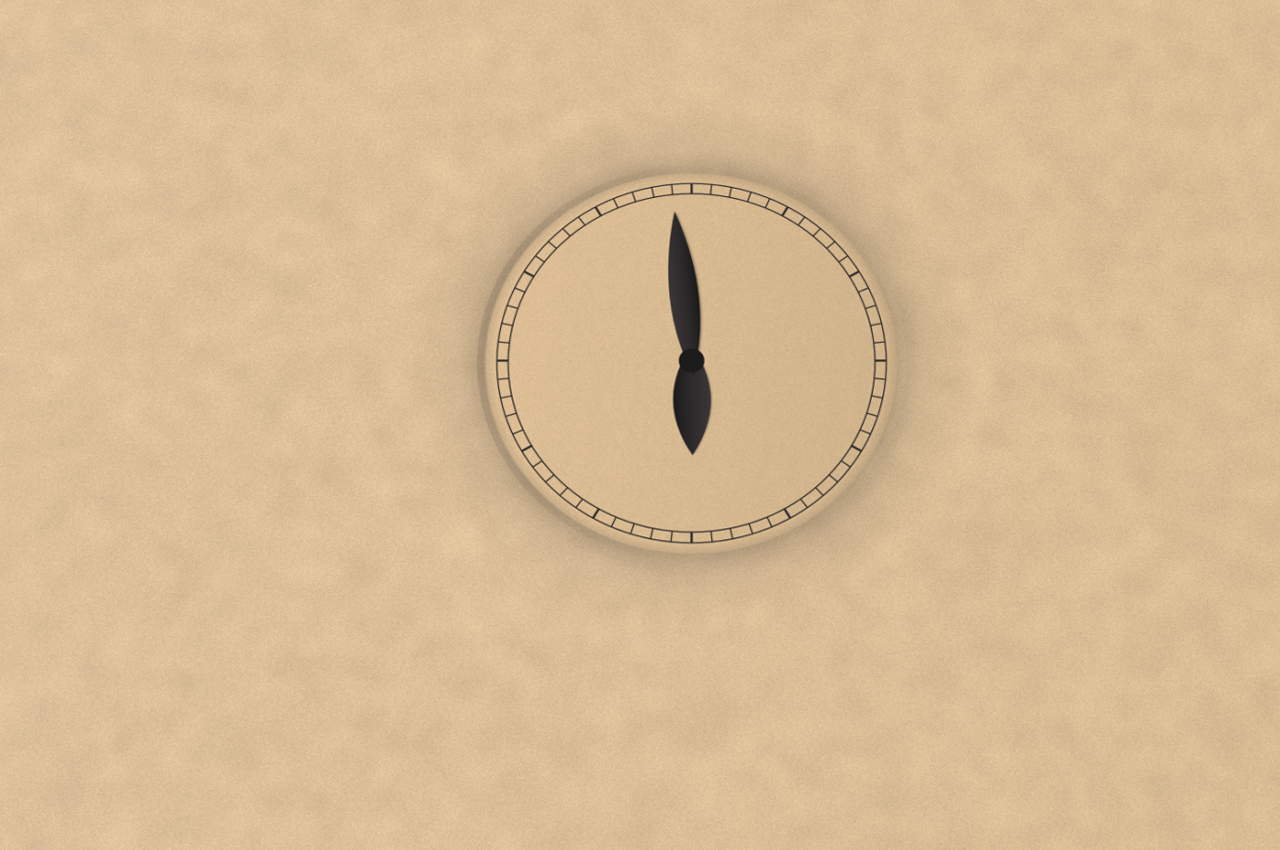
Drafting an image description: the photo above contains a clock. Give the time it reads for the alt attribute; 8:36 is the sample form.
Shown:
5:59
